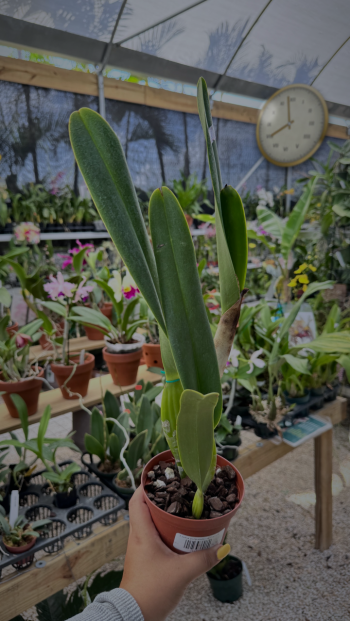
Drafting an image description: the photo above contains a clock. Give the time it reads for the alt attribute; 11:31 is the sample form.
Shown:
7:58
